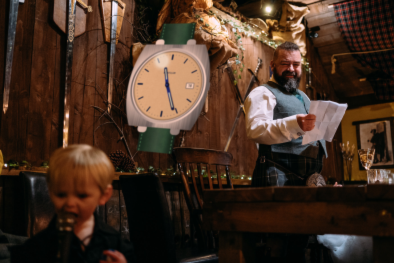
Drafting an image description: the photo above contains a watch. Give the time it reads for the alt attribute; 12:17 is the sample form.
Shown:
11:26
